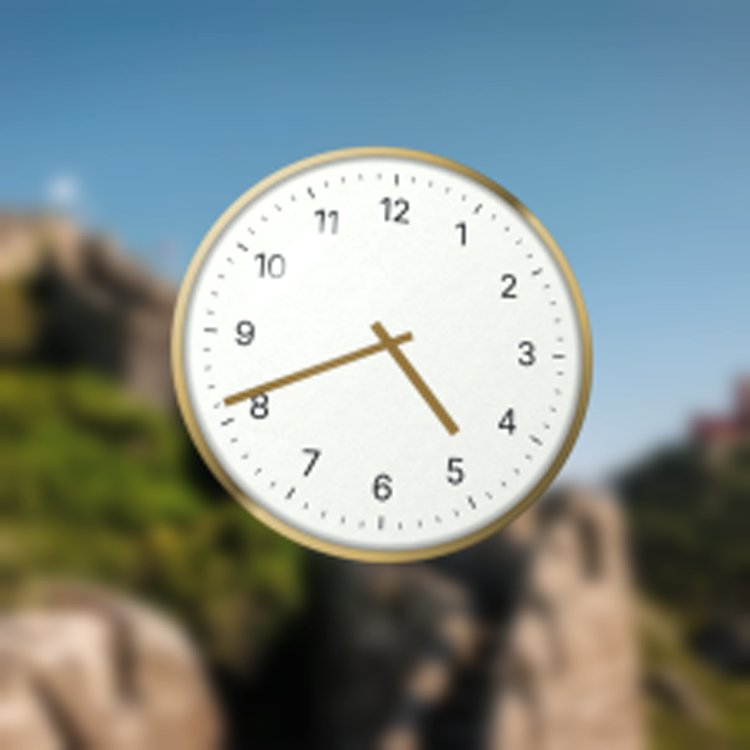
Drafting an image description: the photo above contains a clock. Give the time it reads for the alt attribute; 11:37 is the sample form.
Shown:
4:41
